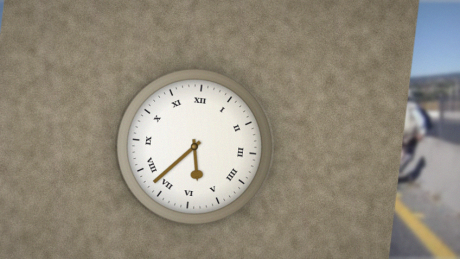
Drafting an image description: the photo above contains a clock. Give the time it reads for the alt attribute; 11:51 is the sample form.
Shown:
5:37
